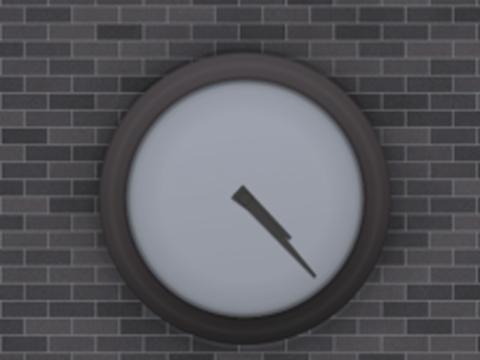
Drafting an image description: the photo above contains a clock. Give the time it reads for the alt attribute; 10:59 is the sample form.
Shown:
4:23
